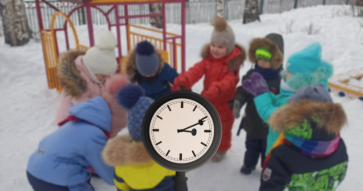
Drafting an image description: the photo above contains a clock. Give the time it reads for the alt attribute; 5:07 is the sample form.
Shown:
3:11
